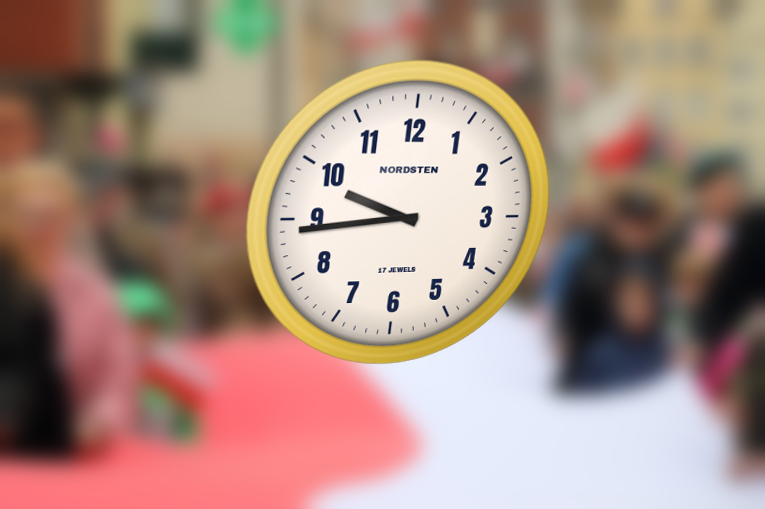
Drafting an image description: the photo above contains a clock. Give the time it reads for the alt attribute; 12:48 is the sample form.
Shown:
9:44
